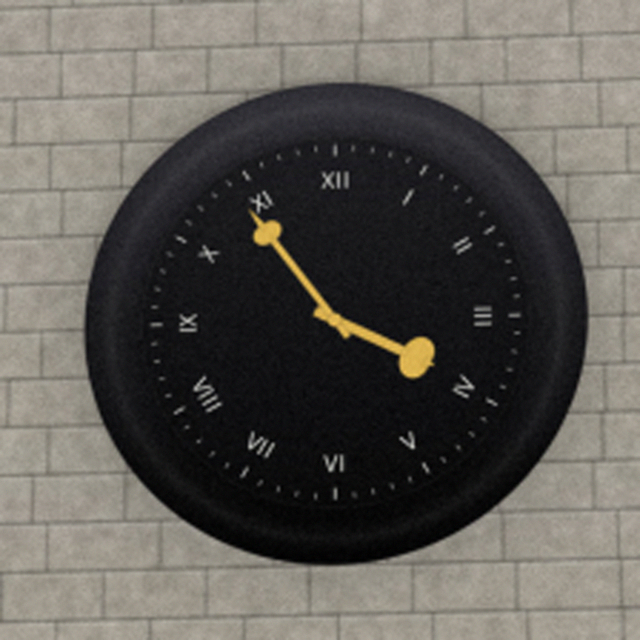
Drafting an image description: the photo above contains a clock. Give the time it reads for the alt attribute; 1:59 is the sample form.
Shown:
3:54
